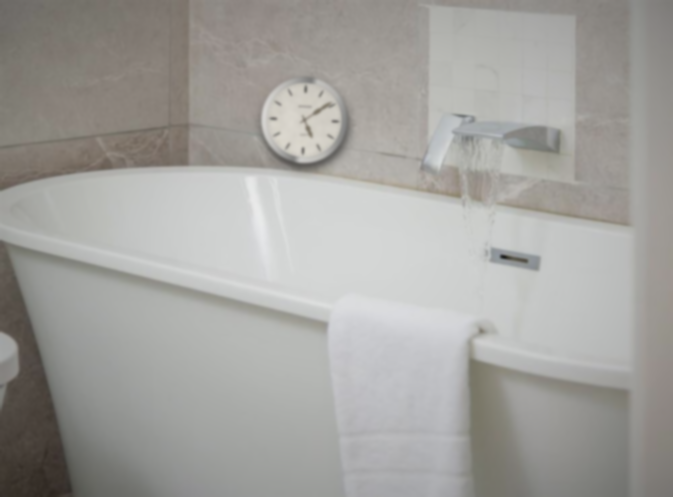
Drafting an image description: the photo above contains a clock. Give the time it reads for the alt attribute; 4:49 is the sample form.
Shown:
5:09
